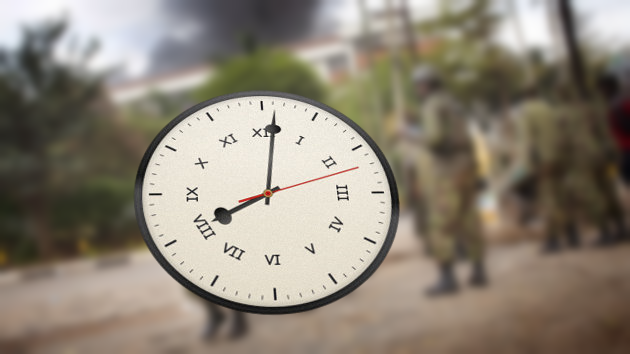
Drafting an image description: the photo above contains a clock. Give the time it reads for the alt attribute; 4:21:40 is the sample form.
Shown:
8:01:12
